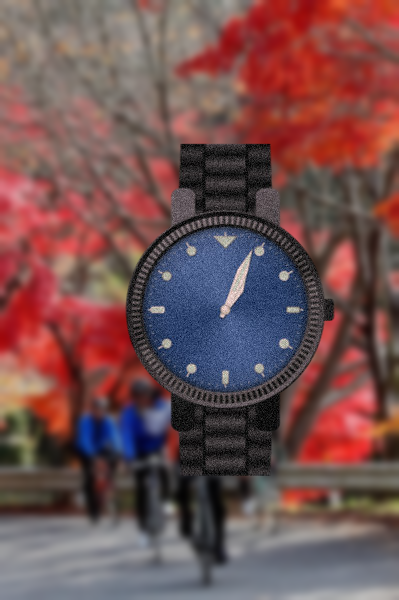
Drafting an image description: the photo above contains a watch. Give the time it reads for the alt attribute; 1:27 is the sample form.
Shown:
1:04
